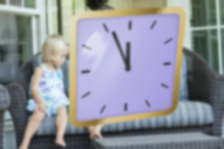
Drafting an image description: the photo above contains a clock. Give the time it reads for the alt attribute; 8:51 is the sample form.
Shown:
11:56
